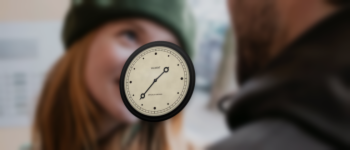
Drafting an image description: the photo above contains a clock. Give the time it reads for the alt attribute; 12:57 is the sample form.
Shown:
1:37
